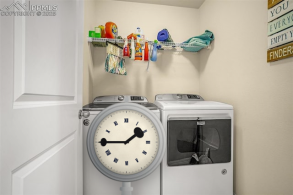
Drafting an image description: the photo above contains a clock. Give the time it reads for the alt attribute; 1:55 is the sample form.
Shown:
1:45
